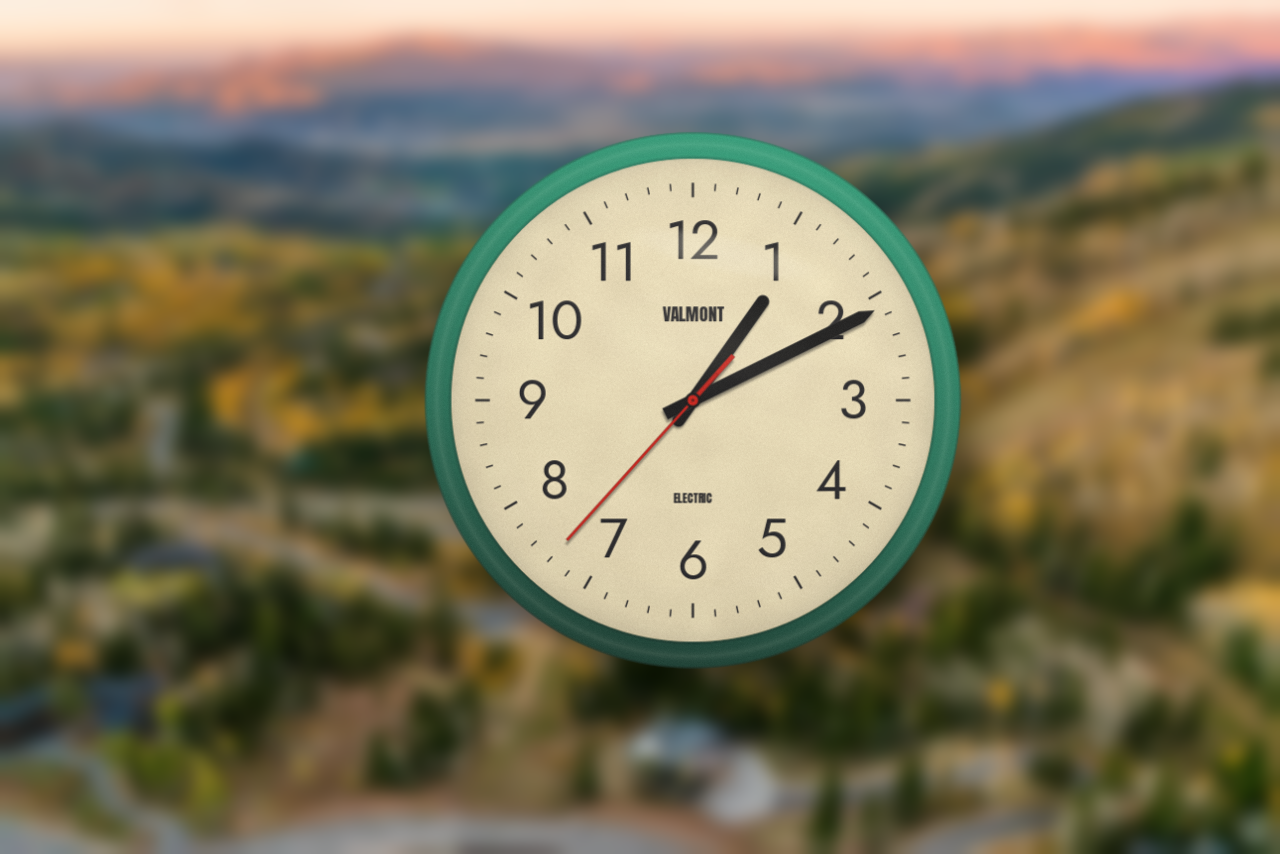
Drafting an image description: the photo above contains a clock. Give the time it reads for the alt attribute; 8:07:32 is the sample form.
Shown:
1:10:37
